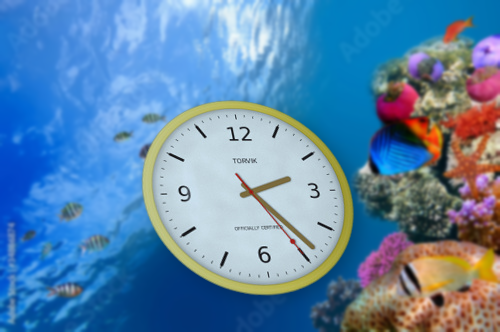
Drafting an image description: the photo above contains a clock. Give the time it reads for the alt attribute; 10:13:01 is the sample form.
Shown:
2:23:25
